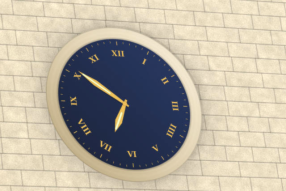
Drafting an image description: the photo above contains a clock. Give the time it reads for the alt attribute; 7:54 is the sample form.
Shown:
6:51
